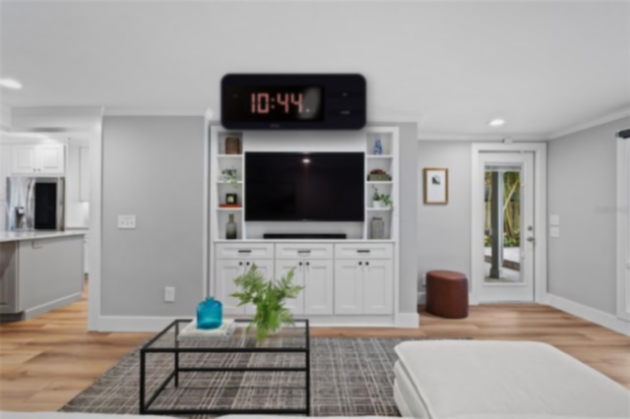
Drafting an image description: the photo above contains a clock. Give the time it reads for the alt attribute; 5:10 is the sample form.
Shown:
10:44
